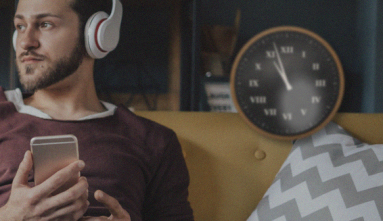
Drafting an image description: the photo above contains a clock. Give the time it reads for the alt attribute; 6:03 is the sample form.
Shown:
10:57
